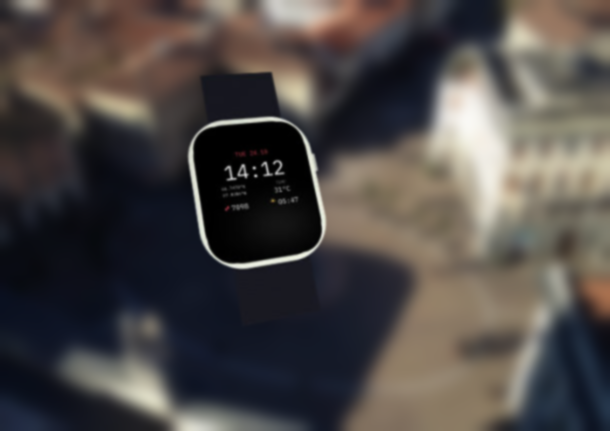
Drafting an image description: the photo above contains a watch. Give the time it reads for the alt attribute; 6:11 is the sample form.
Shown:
14:12
